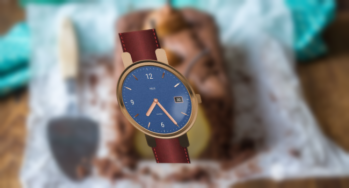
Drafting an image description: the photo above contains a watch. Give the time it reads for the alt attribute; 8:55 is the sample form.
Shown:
7:25
